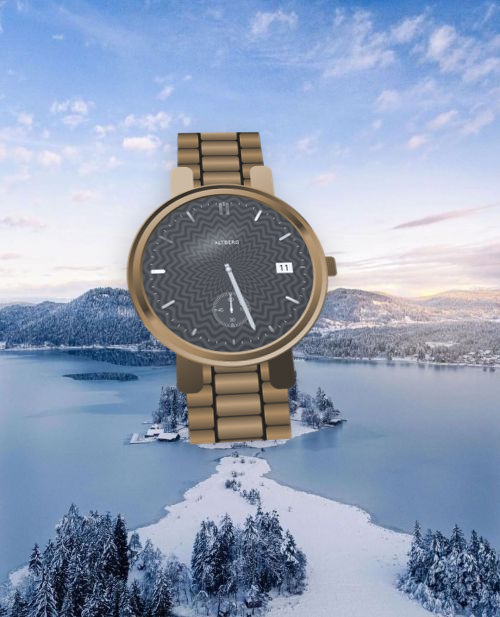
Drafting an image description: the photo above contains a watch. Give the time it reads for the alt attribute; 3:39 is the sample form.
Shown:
5:27
